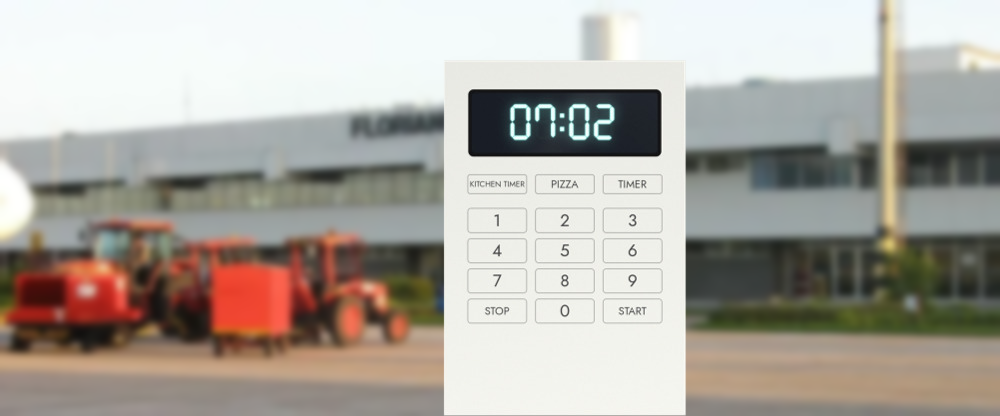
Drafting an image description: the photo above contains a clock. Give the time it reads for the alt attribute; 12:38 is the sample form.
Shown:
7:02
